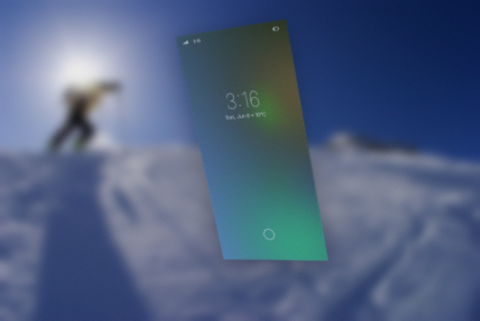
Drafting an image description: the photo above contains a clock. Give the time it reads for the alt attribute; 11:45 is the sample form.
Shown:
3:16
